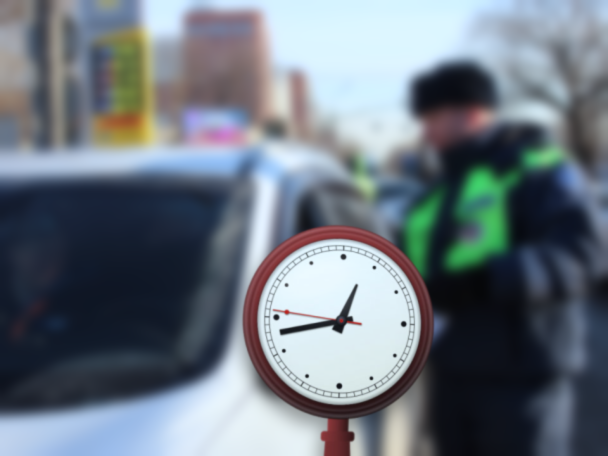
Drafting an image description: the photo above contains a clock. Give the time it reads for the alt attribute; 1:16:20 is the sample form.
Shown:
12:42:46
